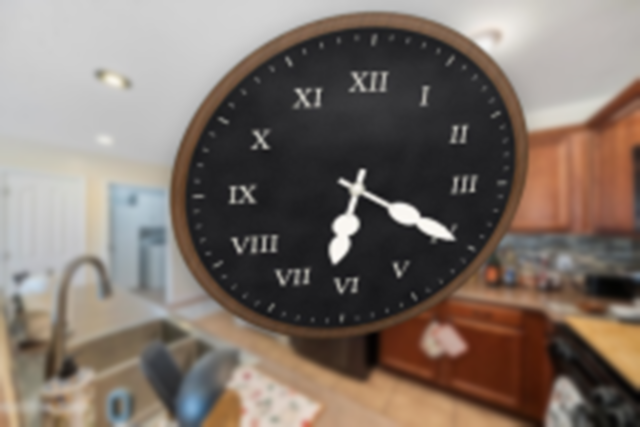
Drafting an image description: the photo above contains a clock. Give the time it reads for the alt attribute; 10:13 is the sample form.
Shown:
6:20
